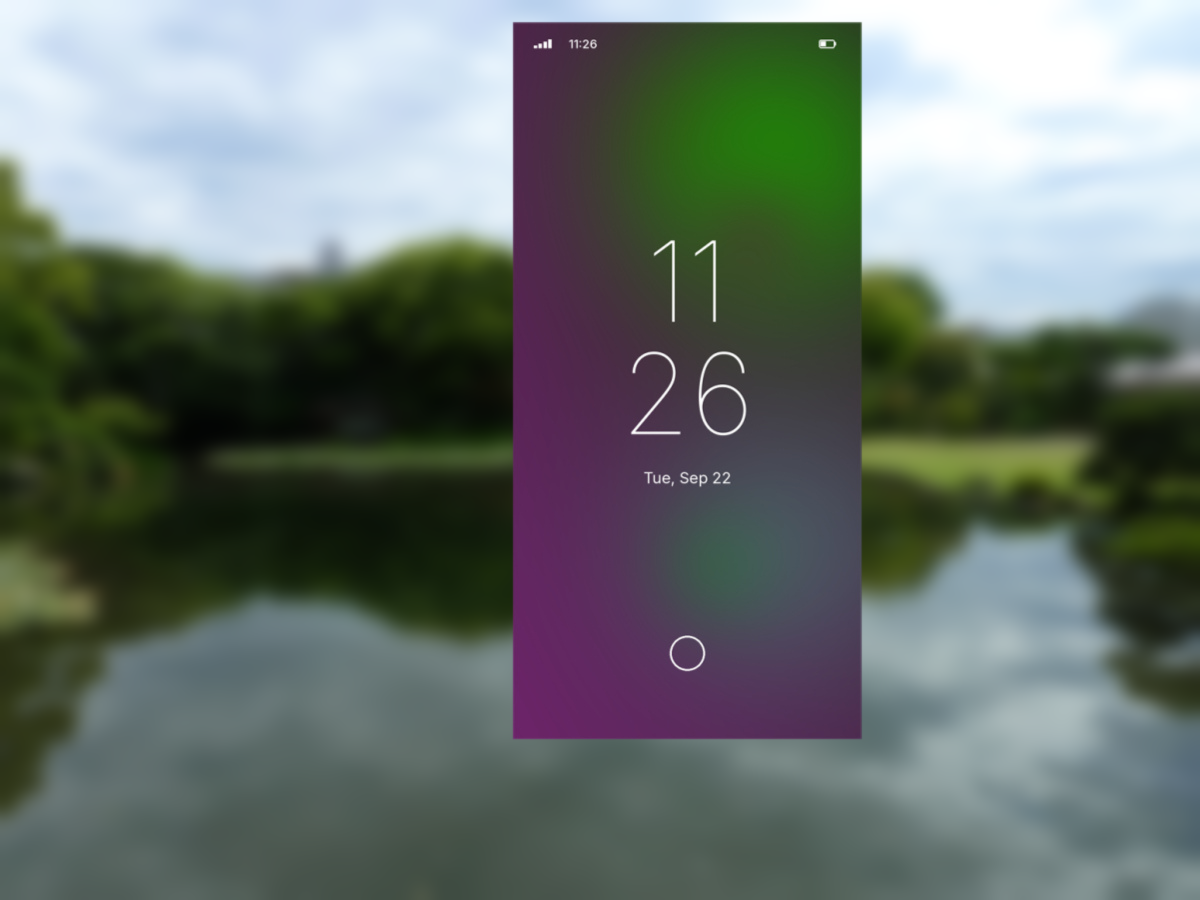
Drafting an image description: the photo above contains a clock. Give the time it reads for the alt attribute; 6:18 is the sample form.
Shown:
11:26
